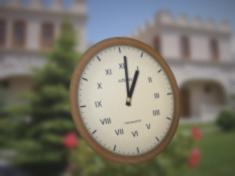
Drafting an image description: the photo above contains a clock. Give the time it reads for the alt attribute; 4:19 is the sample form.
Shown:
1:01
